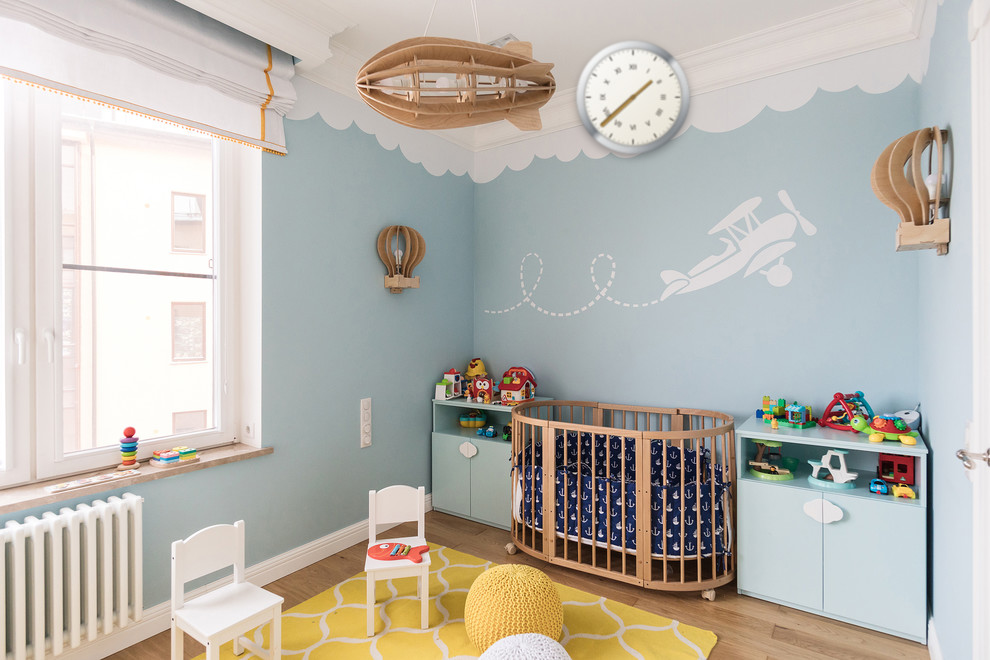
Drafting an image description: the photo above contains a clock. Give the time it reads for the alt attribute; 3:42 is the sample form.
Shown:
1:38
